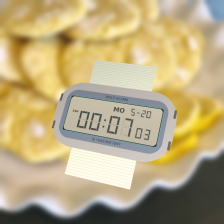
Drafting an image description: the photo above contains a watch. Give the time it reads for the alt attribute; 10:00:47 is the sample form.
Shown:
0:07:03
